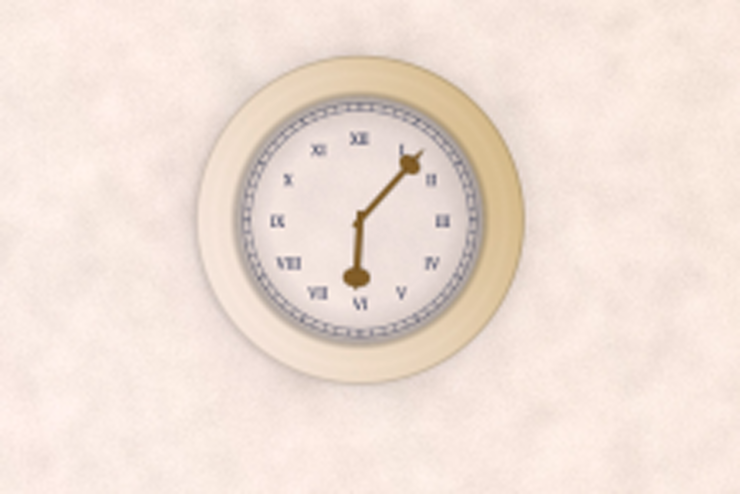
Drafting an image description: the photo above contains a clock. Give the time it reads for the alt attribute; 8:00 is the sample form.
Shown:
6:07
